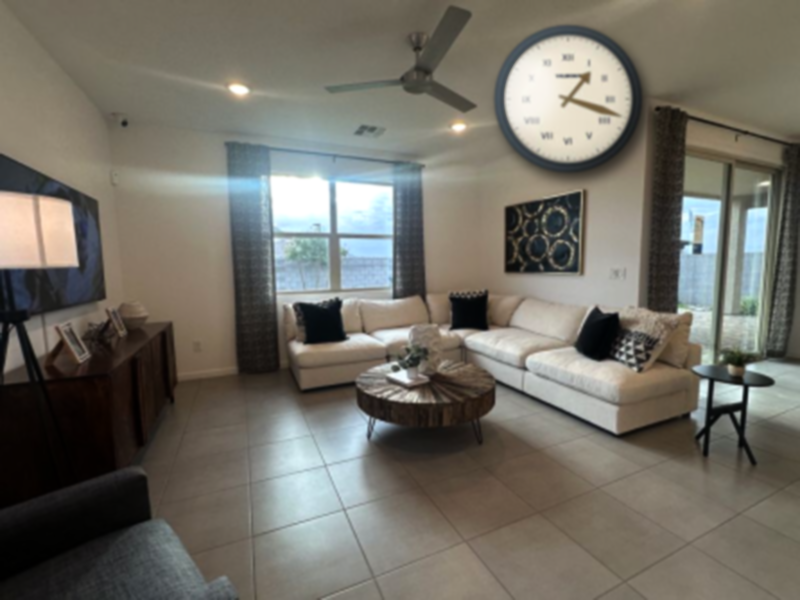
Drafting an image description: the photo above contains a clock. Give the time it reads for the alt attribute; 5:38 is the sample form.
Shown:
1:18
